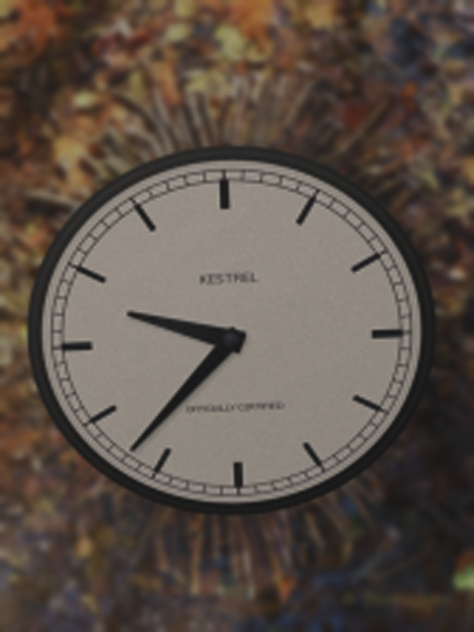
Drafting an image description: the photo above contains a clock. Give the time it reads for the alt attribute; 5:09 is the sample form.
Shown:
9:37
